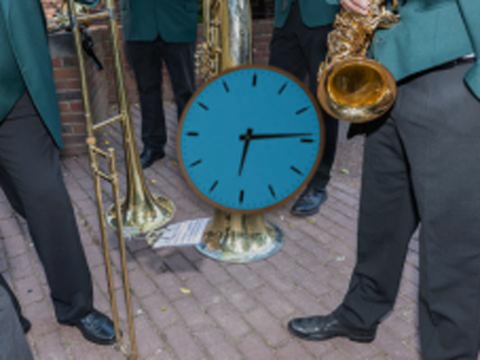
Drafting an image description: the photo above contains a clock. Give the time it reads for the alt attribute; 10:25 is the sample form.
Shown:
6:14
